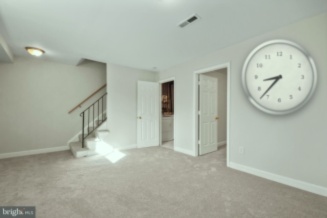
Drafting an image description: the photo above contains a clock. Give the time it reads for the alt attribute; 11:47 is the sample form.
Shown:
8:37
